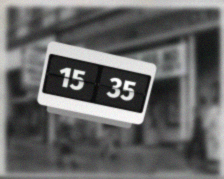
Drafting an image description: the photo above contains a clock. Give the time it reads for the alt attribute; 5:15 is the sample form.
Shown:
15:35
